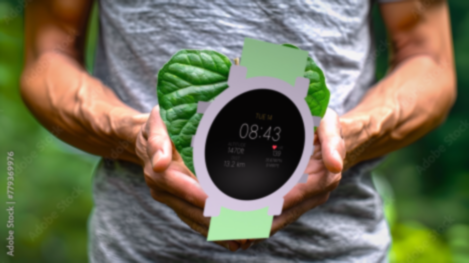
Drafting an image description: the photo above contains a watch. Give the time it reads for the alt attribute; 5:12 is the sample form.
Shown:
8:43
